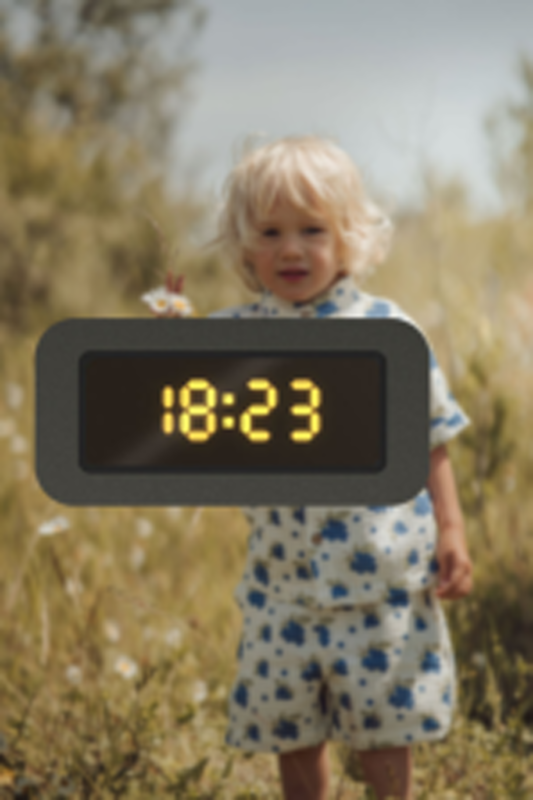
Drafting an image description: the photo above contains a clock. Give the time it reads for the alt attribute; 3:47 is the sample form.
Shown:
18:23
